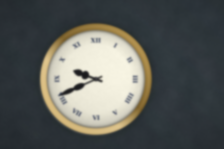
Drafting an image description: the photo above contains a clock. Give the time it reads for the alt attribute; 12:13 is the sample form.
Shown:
9:41
